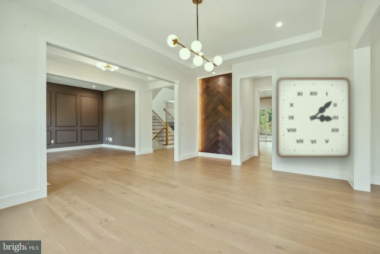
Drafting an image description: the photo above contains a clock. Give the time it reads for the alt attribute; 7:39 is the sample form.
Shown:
3:08
